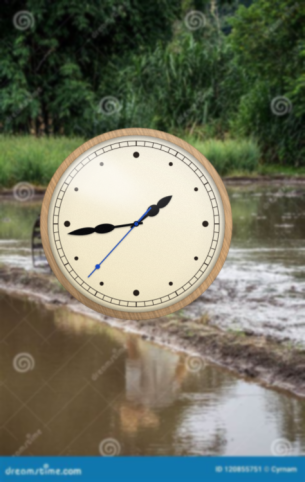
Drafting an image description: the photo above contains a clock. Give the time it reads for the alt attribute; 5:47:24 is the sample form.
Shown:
1:43:37
